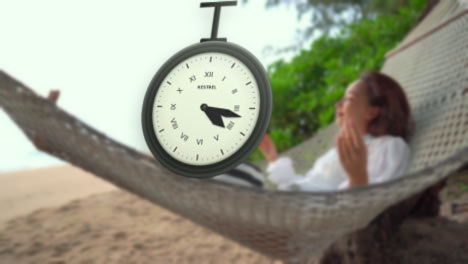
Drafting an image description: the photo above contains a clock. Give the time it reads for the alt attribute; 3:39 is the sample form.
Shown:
4:17
